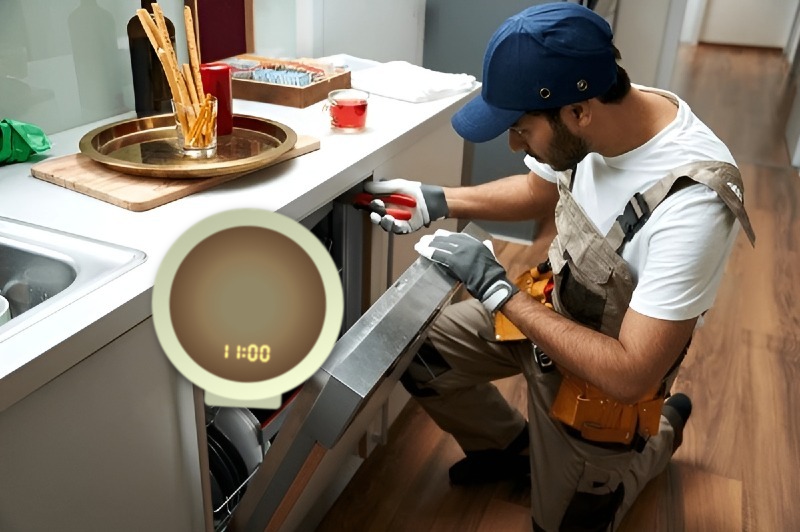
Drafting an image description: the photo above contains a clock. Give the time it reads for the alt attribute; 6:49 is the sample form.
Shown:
11:00
